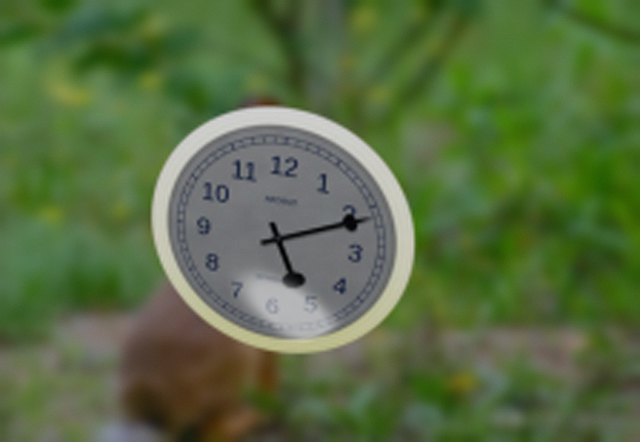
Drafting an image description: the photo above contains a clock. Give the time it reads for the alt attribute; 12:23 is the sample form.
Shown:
5:11
